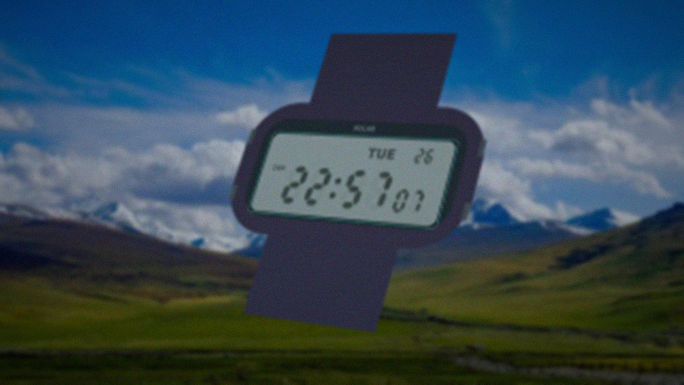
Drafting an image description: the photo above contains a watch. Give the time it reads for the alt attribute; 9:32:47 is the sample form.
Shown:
22:57:07
